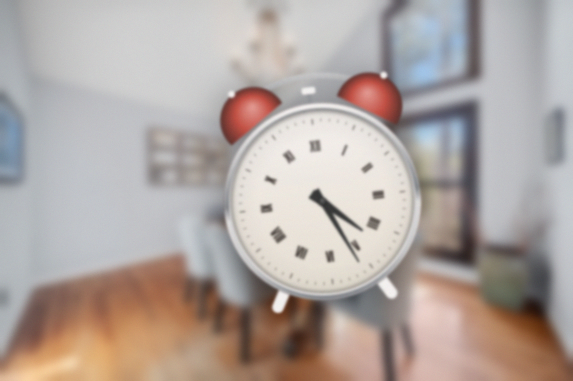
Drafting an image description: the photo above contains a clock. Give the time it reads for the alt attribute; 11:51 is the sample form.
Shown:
4:26
